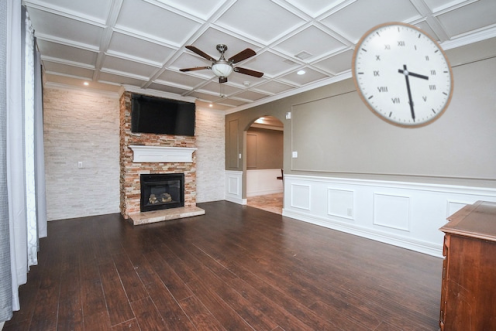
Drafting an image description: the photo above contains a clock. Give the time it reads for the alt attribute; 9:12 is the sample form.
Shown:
3:30
